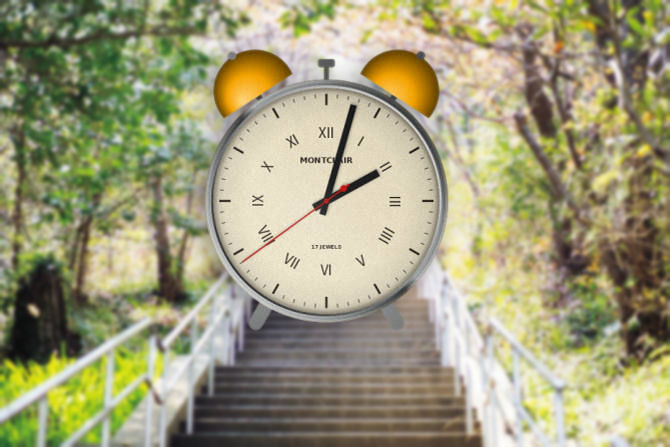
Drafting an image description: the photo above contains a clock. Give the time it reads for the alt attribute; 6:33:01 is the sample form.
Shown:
2:02:39
